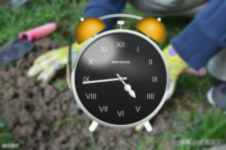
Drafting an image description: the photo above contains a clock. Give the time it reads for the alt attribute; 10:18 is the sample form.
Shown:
4:44
